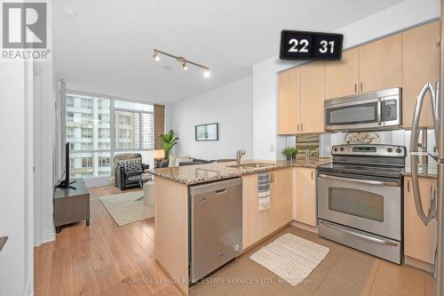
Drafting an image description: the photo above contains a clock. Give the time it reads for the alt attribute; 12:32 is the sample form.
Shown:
22:31
